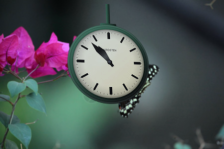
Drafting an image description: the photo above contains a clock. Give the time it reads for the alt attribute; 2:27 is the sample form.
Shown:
10:53
